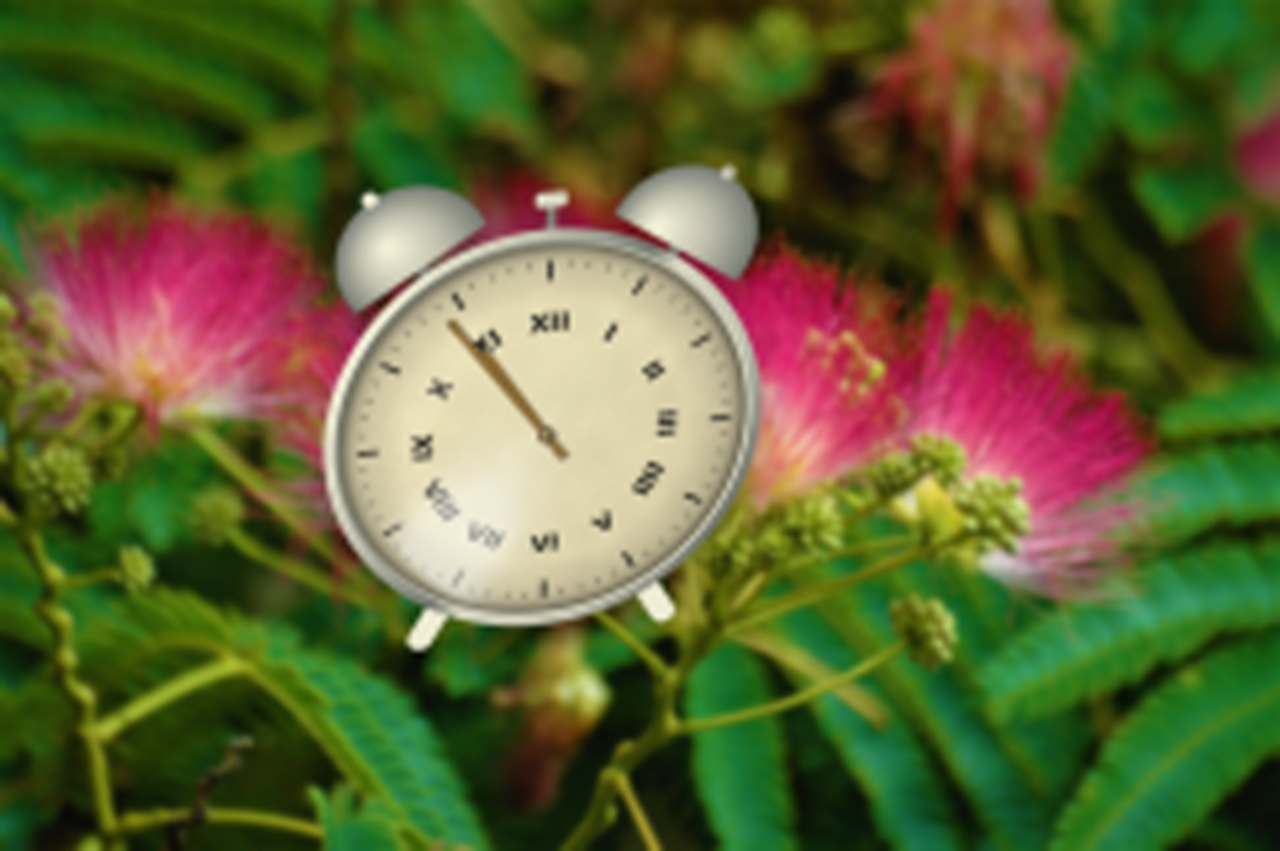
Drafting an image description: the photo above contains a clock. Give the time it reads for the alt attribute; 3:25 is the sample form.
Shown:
10:54
